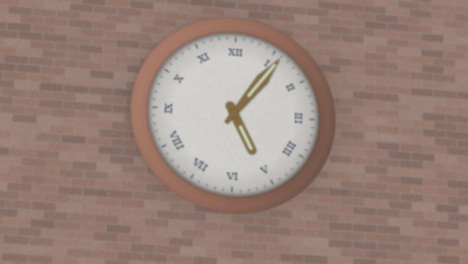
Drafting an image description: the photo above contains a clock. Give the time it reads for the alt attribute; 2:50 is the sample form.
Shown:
5:06
